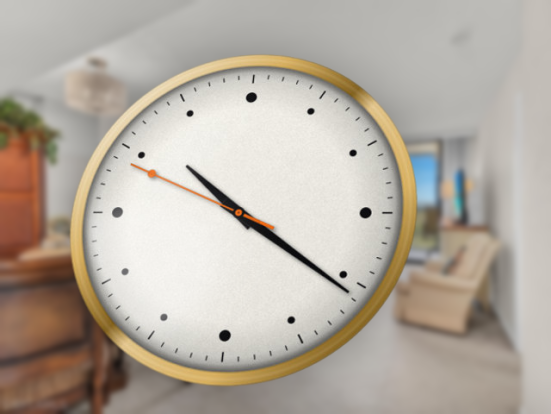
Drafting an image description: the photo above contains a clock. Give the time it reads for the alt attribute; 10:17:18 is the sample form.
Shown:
10:20:49
